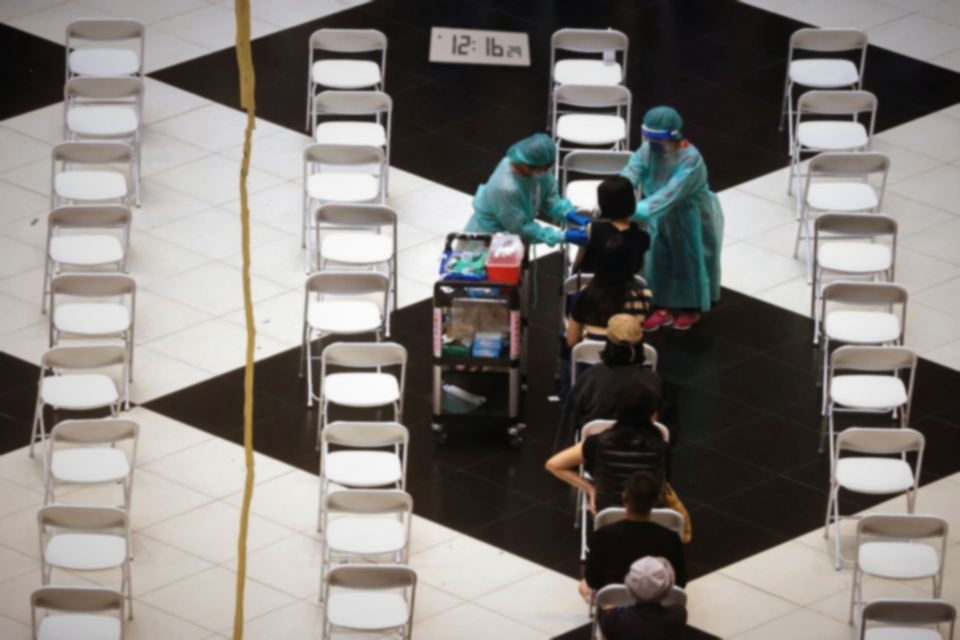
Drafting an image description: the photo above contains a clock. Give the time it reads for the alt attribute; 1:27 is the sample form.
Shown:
12:16
